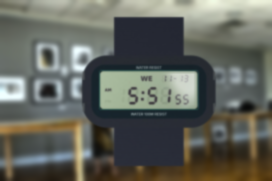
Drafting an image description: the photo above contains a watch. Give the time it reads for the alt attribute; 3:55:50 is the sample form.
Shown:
5:51:55
